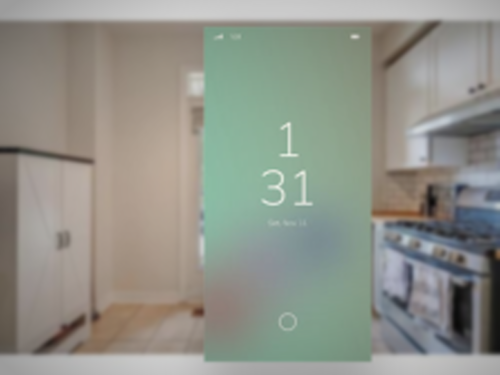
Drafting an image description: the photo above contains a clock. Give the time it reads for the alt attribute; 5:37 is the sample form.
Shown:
1:31
